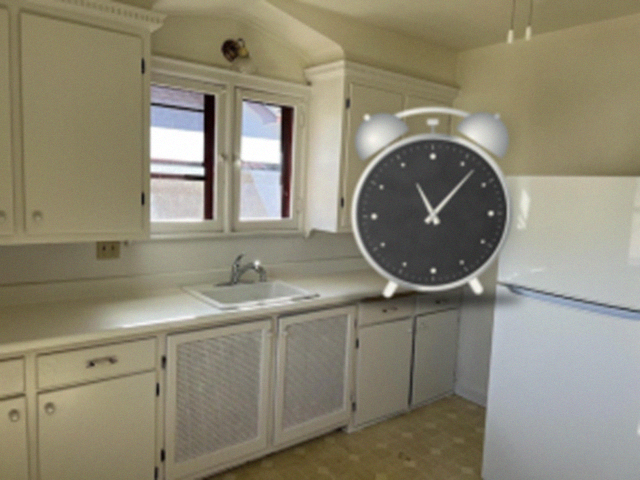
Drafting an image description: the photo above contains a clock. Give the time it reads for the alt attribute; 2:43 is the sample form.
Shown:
11:07
